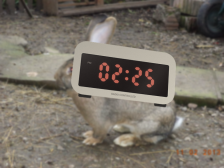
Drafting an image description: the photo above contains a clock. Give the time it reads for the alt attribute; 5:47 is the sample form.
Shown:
2:25
